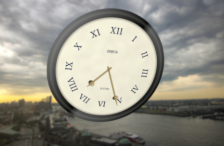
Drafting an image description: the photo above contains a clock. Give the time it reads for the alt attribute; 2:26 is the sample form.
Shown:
7:26
